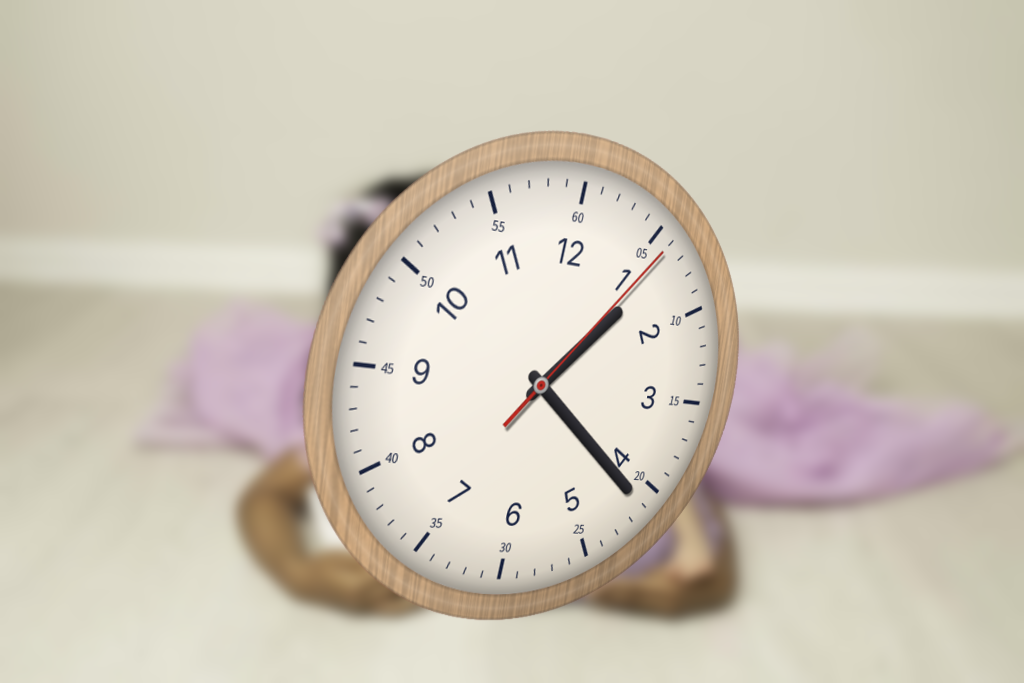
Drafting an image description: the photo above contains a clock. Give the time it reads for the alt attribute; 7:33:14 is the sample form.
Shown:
1:21:06
